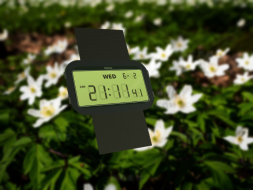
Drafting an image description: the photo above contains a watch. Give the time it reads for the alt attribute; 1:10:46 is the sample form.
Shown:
21:11:41
